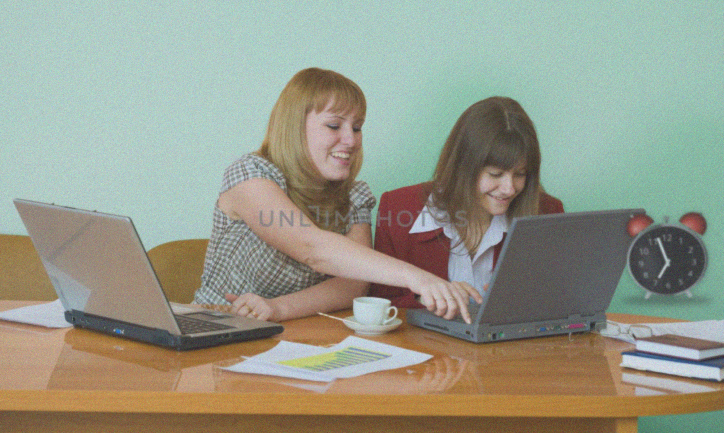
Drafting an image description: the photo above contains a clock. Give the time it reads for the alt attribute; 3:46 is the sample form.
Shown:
6:57
